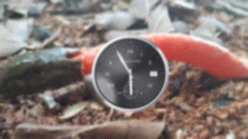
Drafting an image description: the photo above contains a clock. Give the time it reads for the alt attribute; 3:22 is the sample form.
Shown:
5:55
